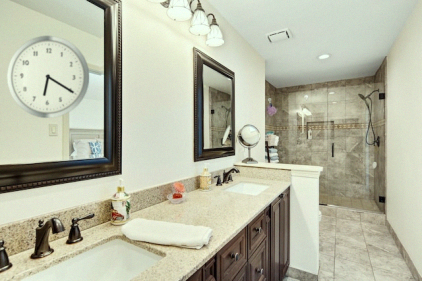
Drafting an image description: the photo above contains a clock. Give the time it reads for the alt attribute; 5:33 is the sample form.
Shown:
6:20
